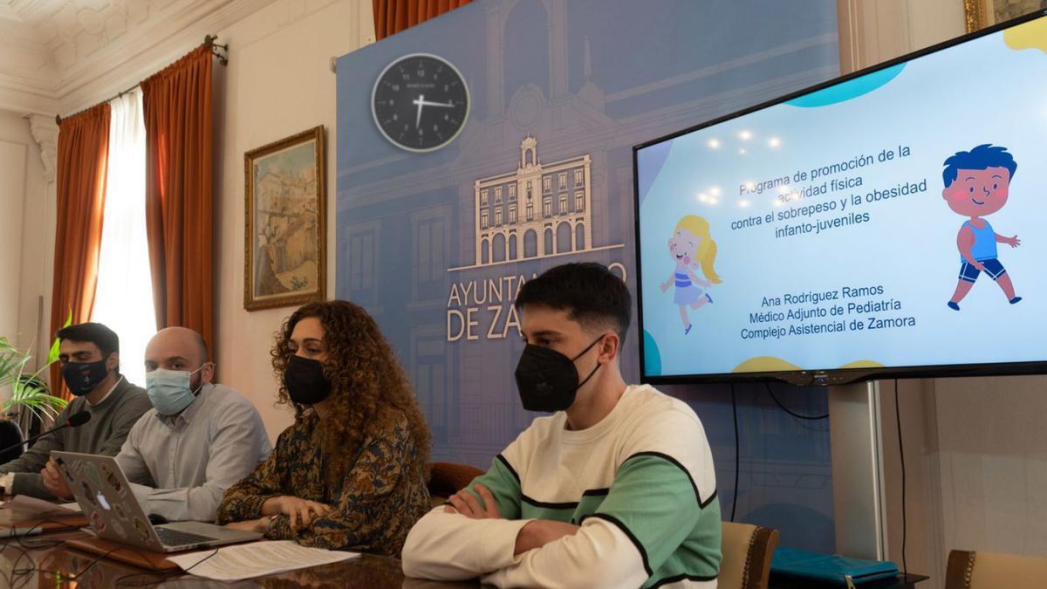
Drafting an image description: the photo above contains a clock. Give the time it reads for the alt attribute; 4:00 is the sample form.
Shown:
6:16
